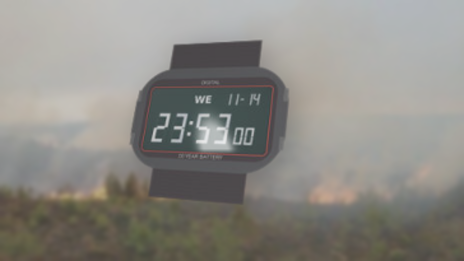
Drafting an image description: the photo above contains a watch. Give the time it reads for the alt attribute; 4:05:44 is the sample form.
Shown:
23:53:00
